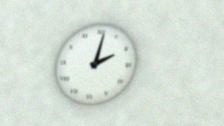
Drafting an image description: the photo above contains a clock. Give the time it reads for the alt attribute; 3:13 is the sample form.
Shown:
2:01
